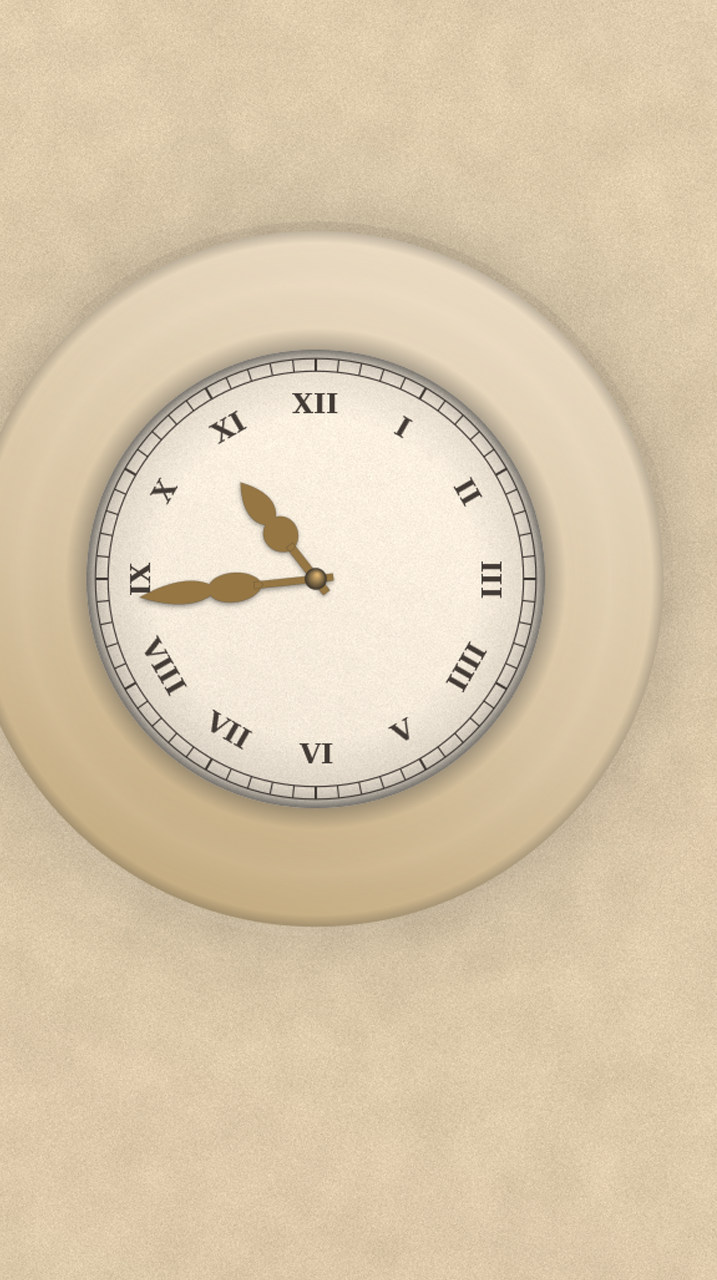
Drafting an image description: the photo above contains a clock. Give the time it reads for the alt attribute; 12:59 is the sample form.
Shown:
10:44
